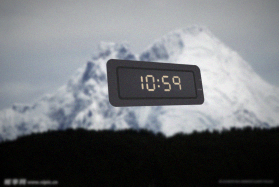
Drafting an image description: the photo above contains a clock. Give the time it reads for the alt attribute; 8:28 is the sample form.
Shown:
10:59
